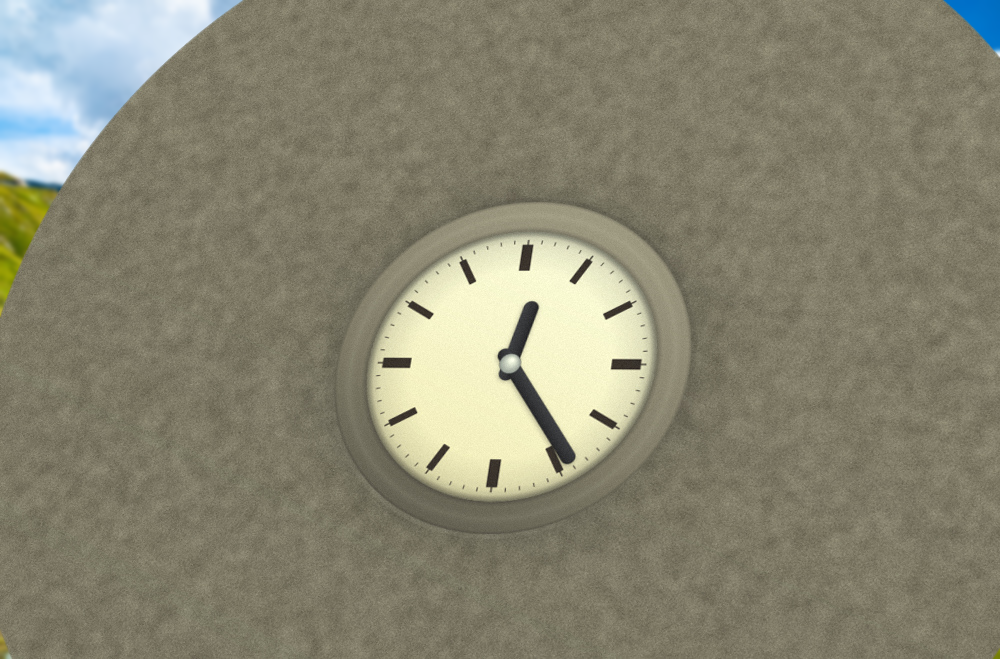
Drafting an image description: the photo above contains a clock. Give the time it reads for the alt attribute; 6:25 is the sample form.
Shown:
12:24
